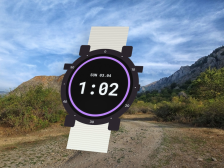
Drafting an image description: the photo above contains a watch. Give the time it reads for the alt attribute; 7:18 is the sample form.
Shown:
1:02
